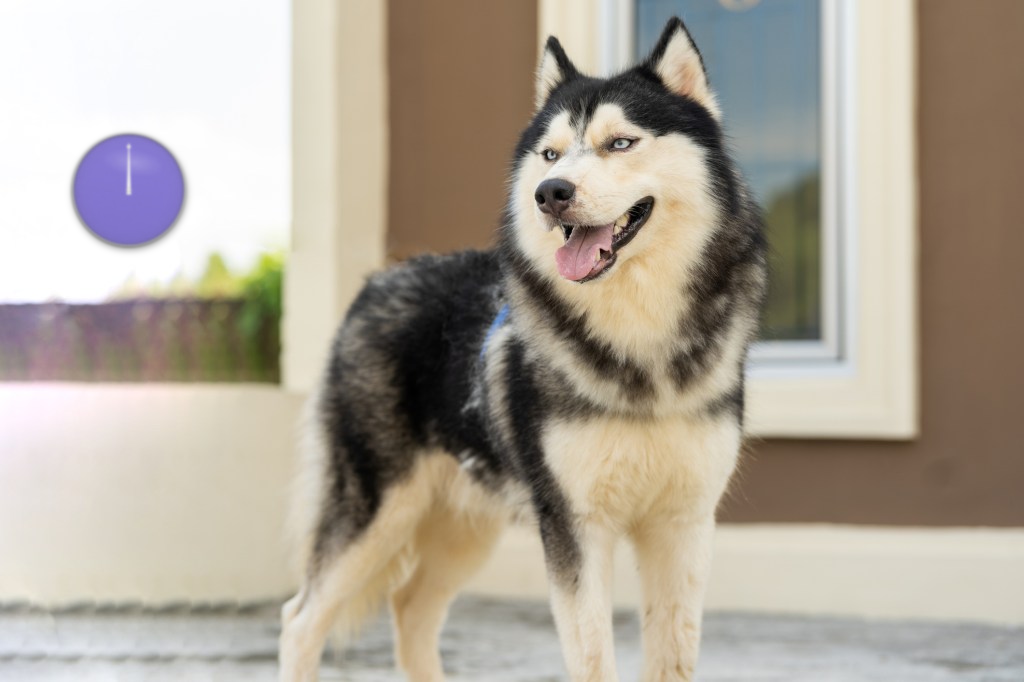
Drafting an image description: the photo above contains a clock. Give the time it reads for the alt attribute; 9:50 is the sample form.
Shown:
12:00
